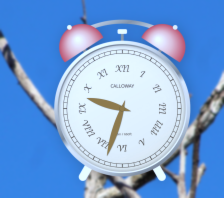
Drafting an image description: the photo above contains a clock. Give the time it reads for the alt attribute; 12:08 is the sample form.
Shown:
9:33
